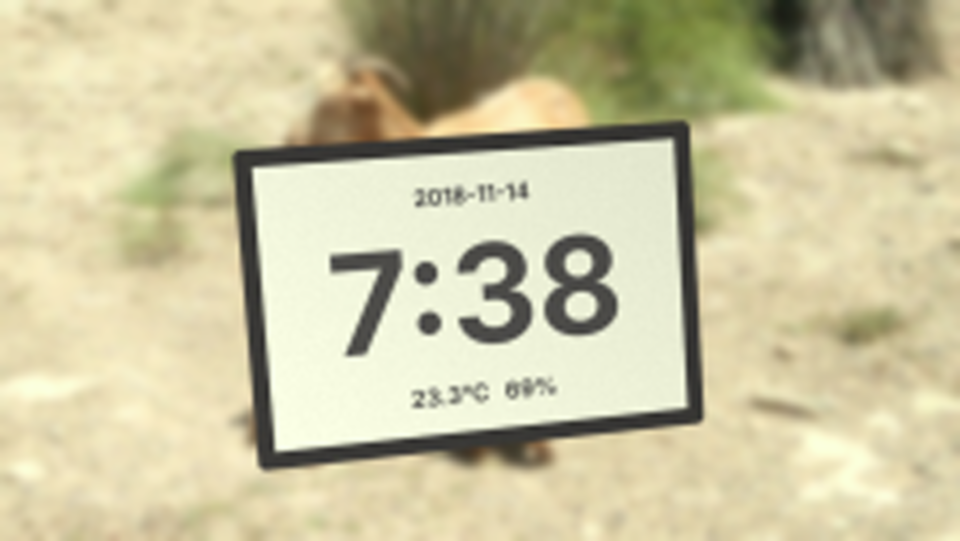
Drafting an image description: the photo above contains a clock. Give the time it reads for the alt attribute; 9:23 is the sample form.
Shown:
7:38
